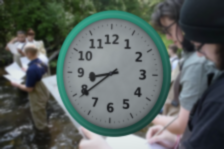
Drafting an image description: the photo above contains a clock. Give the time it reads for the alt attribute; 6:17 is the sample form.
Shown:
8:39
